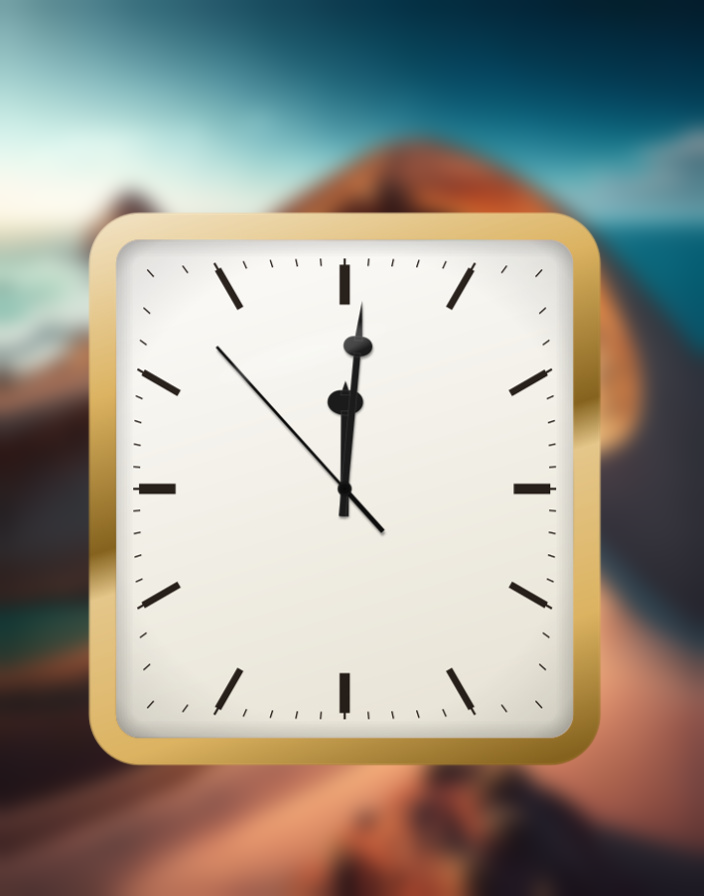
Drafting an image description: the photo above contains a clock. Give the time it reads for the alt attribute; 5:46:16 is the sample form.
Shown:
12:00:53
